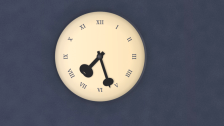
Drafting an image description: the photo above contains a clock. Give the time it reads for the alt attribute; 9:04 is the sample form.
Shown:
7:27
